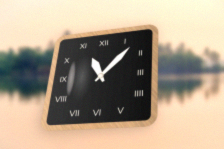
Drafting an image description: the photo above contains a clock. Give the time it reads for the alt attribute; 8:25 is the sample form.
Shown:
11:07
